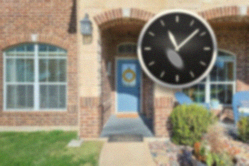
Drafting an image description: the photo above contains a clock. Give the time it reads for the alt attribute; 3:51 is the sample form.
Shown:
11:08
